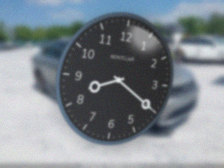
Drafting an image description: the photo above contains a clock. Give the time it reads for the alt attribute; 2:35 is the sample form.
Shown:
8:20
